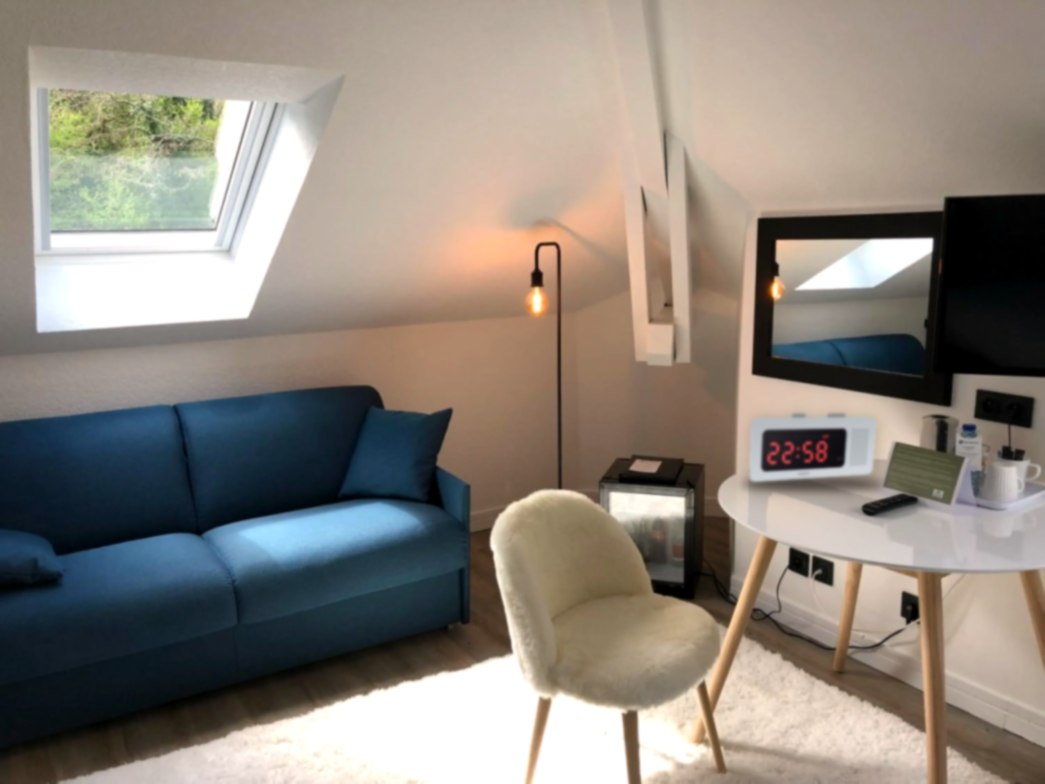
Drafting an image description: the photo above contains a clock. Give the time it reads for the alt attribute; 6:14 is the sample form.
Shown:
22:58
